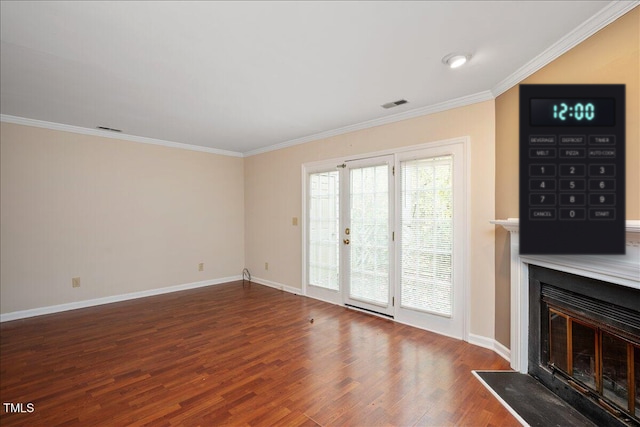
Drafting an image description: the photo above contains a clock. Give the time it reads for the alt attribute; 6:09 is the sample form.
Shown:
12:00
